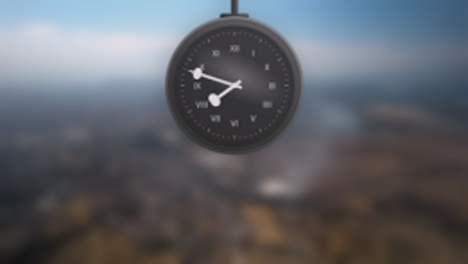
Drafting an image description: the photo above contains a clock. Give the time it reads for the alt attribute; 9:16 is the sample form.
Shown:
7:48
